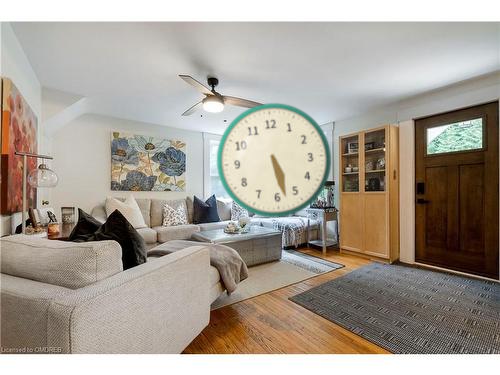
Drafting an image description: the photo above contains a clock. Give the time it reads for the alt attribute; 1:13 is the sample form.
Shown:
5:28
